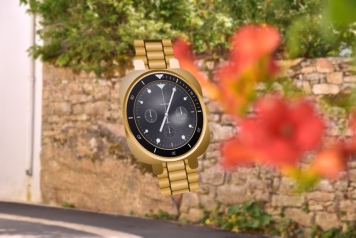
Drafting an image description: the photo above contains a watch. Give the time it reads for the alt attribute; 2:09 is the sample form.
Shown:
7:05
